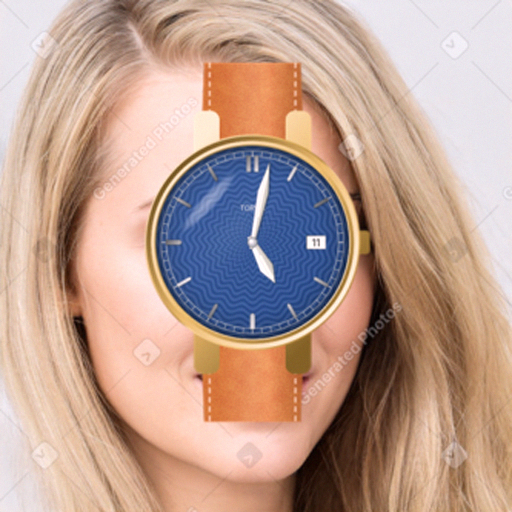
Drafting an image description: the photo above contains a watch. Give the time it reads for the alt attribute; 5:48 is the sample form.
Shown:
5:02
